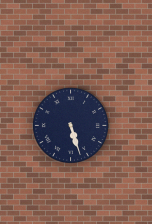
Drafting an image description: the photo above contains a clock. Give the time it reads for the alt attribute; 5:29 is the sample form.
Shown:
5:27
